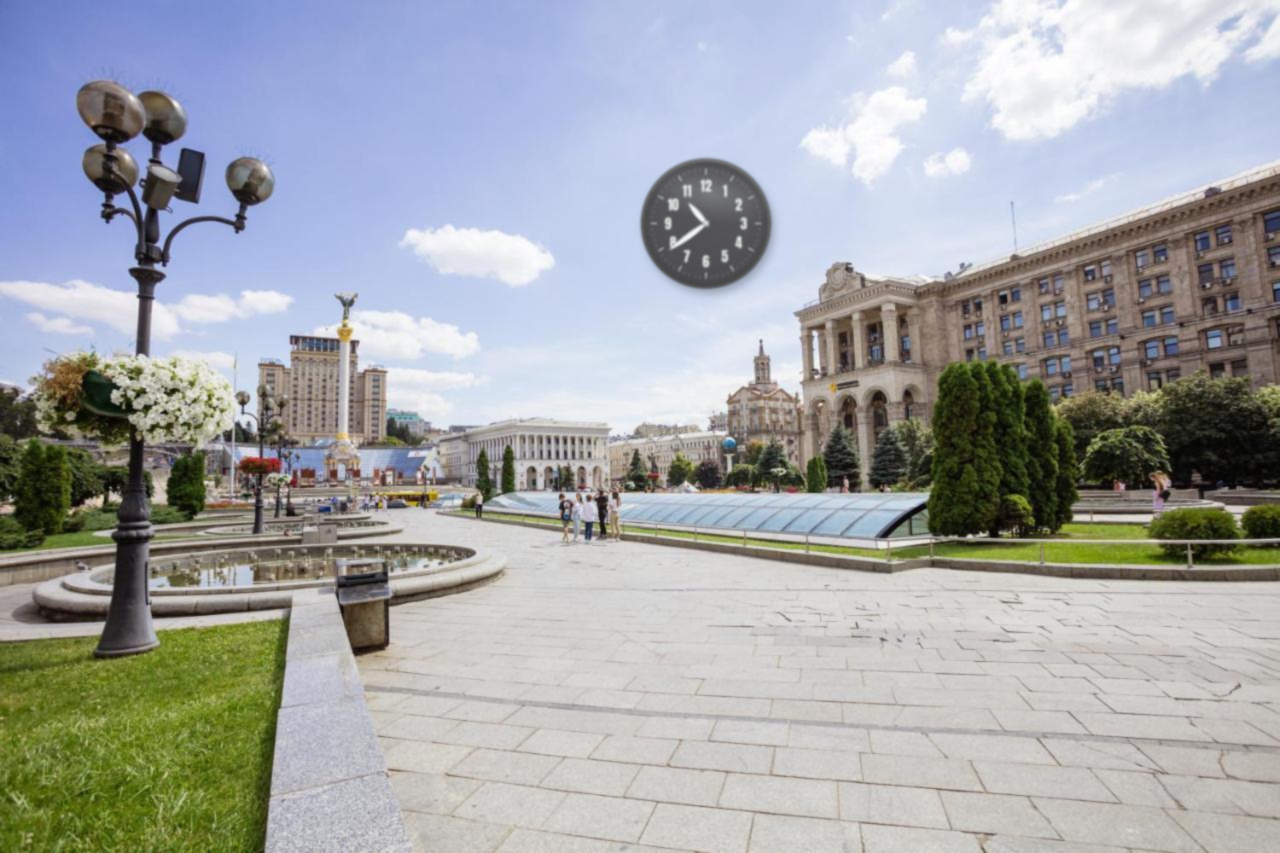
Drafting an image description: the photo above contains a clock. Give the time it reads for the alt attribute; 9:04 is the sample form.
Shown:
10:39
